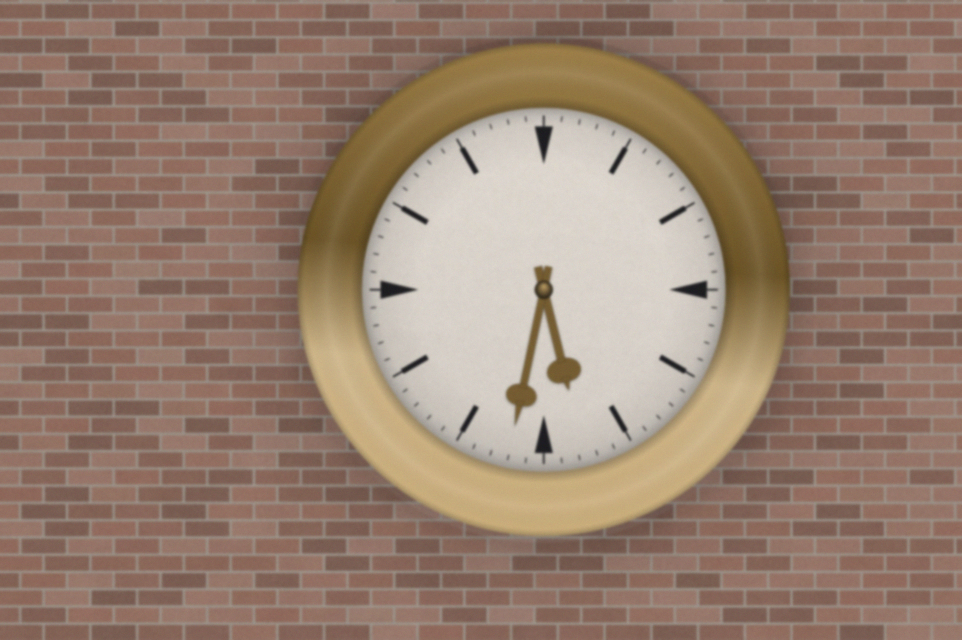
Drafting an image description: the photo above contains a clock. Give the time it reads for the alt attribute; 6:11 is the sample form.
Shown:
5:32
